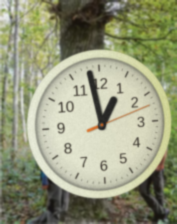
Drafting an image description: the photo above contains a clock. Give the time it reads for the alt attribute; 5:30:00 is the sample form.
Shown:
12:58:12
